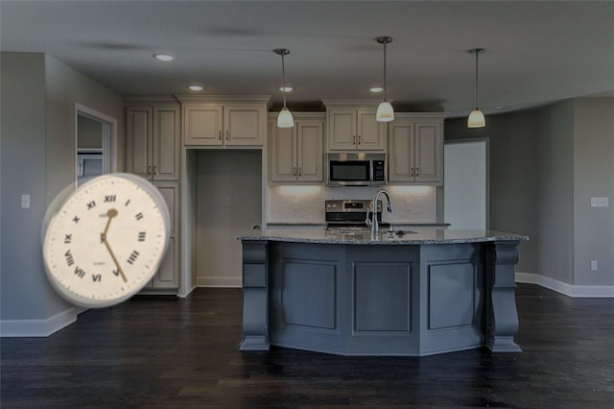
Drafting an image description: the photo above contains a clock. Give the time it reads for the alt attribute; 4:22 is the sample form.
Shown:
12:24
